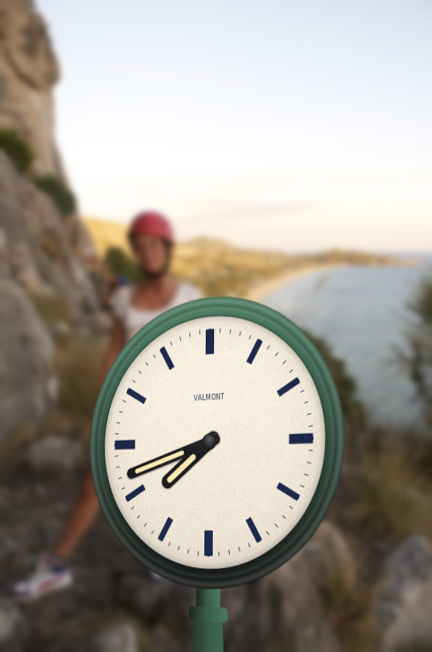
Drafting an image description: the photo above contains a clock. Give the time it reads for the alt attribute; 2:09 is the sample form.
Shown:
7:42
